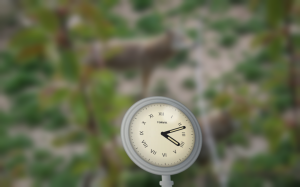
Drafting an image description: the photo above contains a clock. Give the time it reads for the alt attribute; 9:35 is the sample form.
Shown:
4:12
